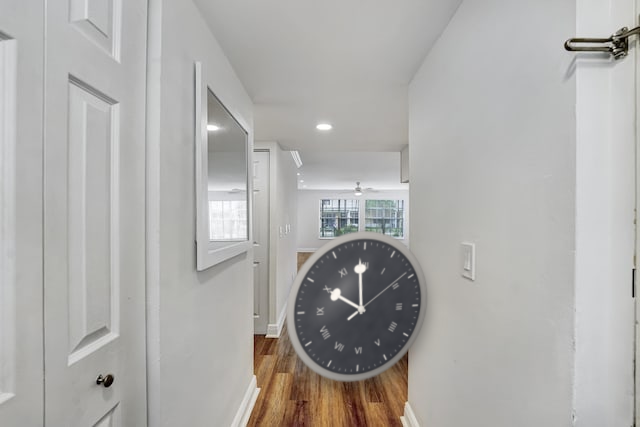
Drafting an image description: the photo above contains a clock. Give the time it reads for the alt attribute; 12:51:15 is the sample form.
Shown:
9:59:09
